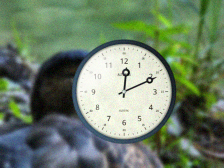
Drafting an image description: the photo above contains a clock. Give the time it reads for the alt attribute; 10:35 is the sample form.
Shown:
12:11
